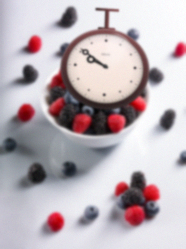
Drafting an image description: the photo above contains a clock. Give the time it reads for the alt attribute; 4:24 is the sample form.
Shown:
9:51
